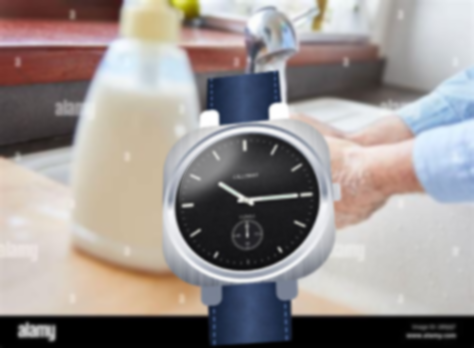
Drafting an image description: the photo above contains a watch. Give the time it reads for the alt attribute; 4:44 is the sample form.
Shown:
10:15
